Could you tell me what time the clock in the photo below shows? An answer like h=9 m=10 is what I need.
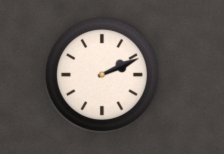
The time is h=2 m=11
